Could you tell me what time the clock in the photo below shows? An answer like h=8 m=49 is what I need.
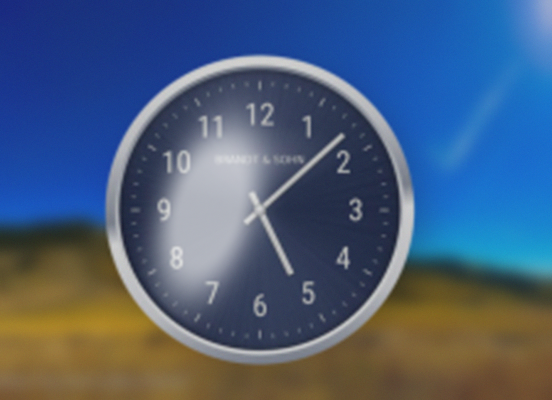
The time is h=5 m=8
